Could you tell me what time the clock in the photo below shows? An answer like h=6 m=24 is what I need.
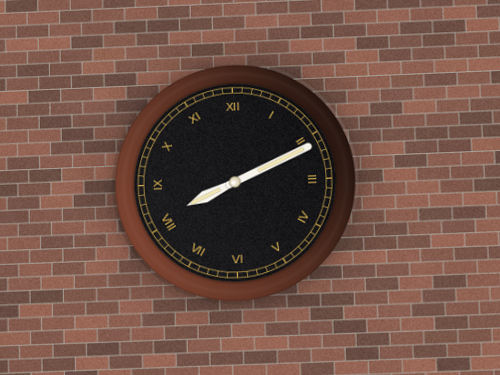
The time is h=8 m=11
